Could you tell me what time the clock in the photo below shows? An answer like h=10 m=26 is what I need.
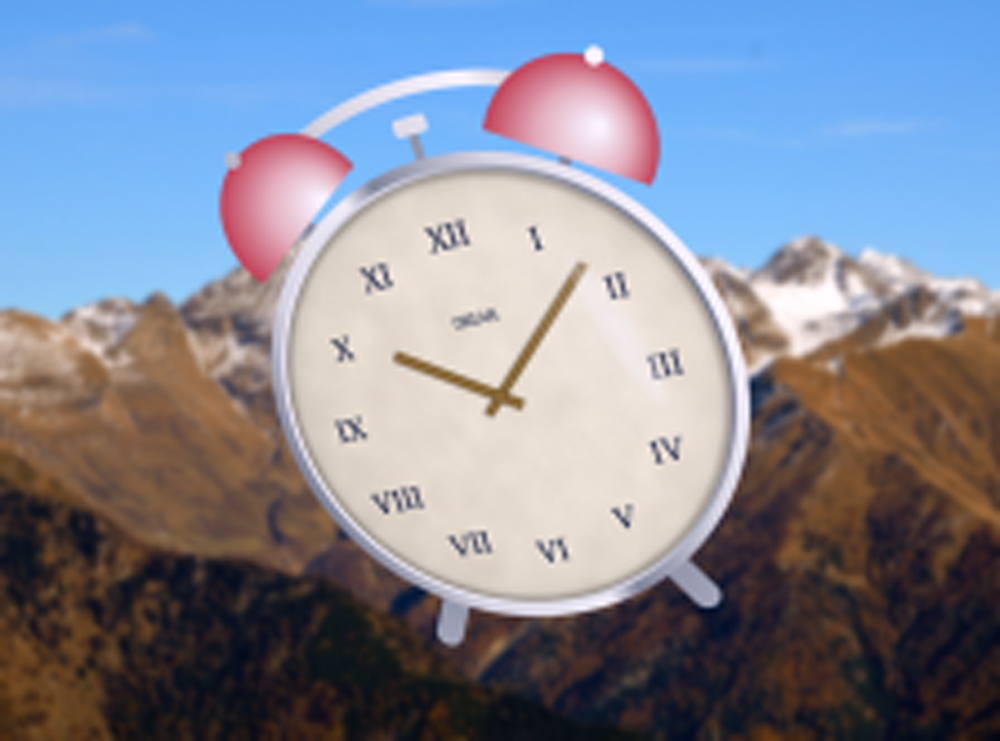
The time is h=10 m=8
